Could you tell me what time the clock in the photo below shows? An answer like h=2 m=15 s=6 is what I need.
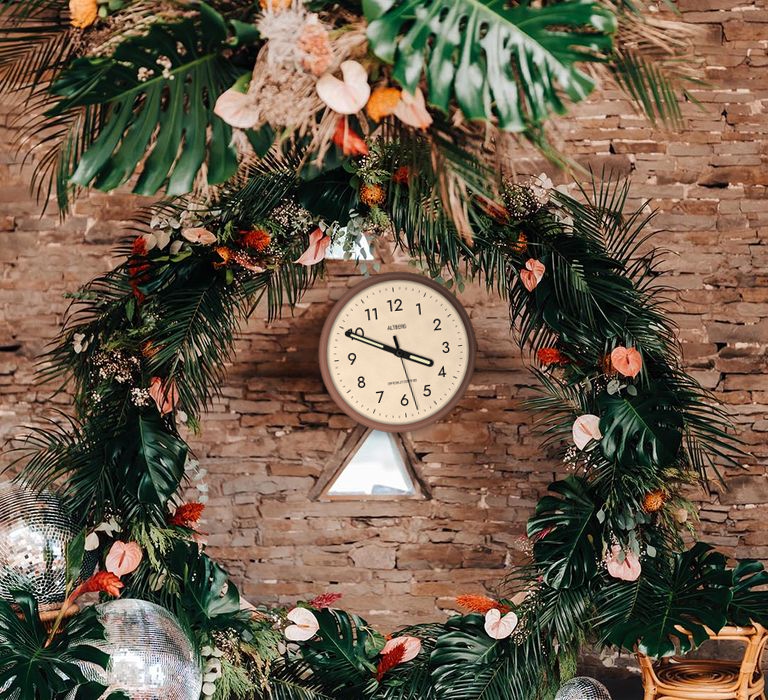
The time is h=3 m=49 s=28
